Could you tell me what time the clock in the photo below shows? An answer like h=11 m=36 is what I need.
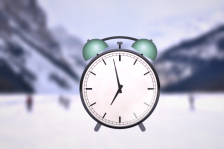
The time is h=6 m=58
